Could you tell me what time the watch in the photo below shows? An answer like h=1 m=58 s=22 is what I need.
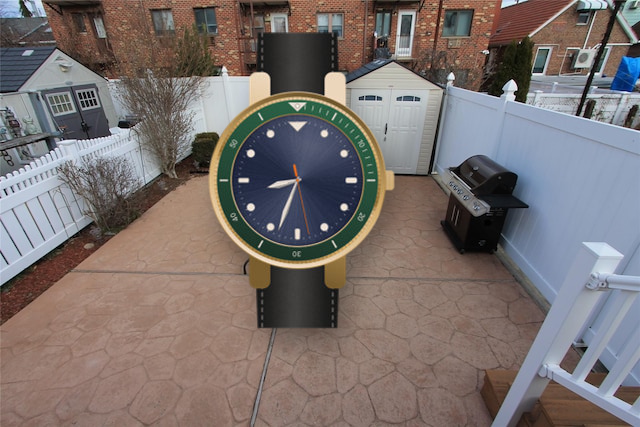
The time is h=8 m=33 s=28
